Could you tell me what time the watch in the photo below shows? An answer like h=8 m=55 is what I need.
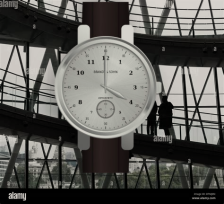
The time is h=4 m=0
